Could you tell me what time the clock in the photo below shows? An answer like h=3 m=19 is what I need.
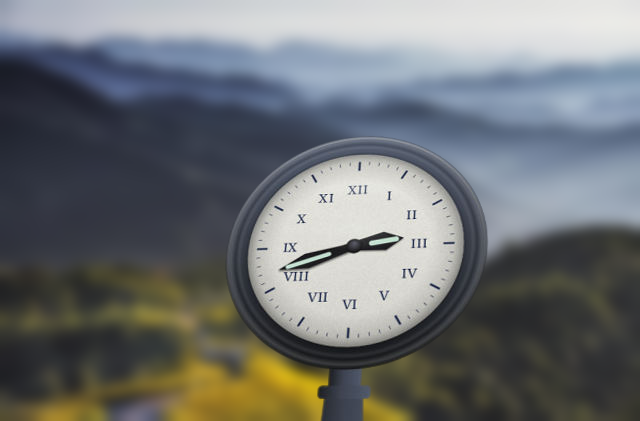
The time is h=2 m=42
